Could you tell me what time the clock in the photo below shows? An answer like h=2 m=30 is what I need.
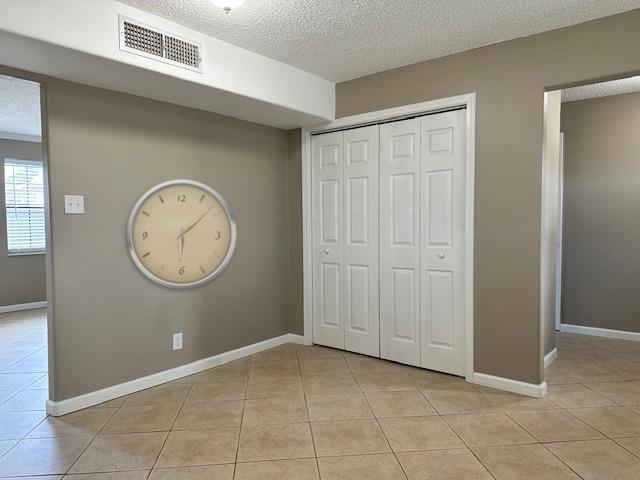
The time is h=6 m=8
